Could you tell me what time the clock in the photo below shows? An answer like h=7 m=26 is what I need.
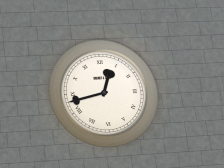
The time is h=12 m=43
